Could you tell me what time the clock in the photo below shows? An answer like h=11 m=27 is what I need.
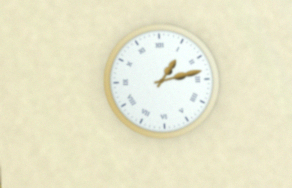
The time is h=1 m=13
